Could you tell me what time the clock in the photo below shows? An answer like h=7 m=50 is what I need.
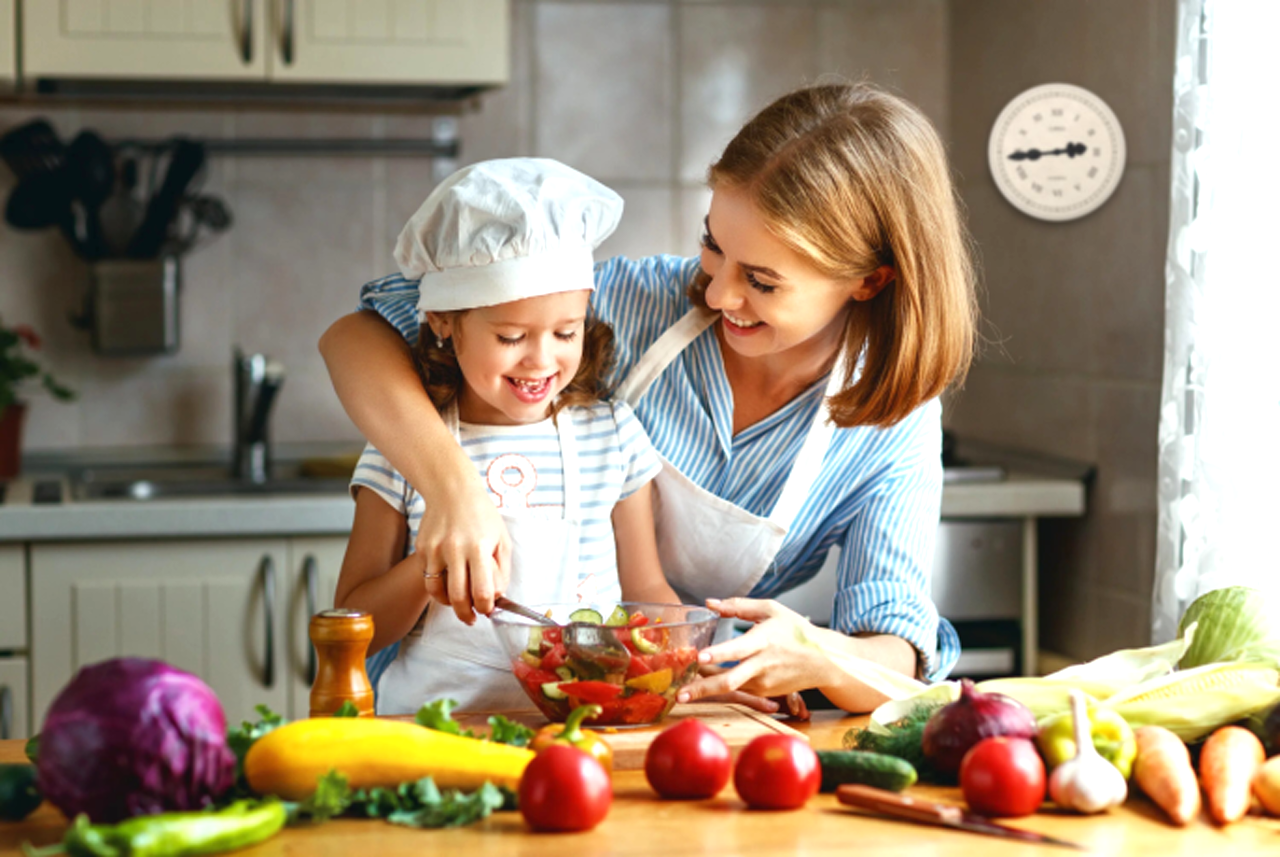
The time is h=2 m=44
